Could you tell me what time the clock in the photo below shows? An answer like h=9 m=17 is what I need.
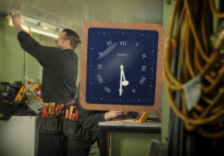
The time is h=5 m=30
